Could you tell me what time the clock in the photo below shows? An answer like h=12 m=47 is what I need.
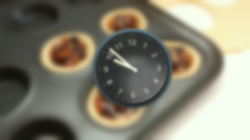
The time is h=9 m=52
